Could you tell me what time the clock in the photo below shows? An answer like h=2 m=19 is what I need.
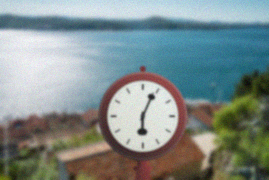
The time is h=6 m=4
